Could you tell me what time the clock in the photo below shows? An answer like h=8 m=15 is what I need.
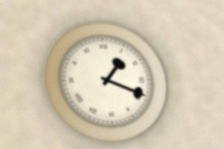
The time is h=1 m=19
